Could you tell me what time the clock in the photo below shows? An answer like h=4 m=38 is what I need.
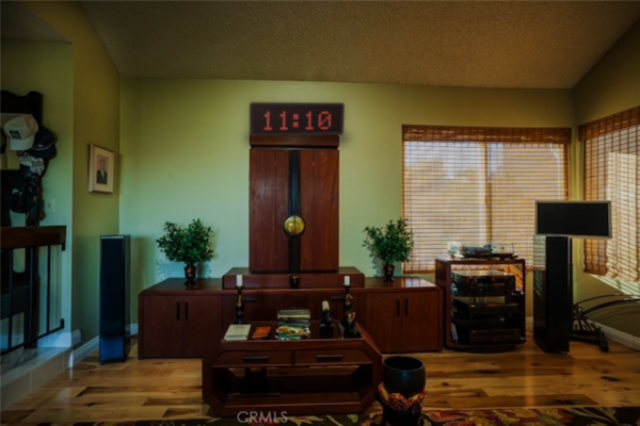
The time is h=11 m=10
